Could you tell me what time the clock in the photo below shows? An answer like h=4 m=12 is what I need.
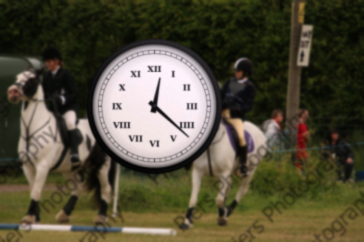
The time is h=12 m=22
